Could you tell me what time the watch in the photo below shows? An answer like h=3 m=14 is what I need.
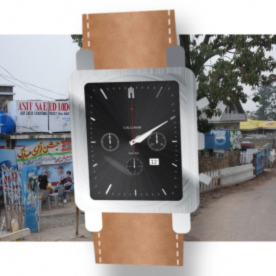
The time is h=2 m=10
